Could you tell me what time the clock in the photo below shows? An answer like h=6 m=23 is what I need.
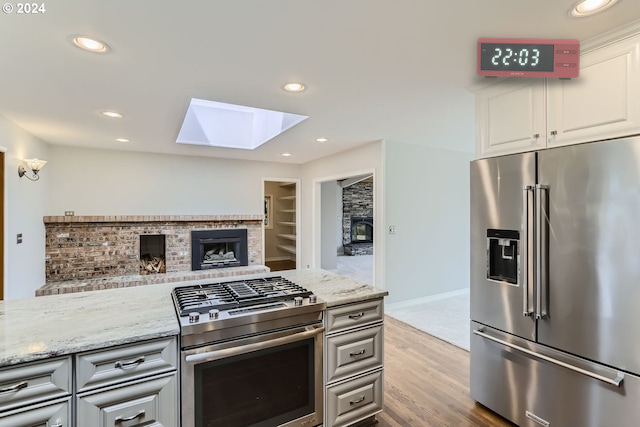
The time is h=22 m=3
